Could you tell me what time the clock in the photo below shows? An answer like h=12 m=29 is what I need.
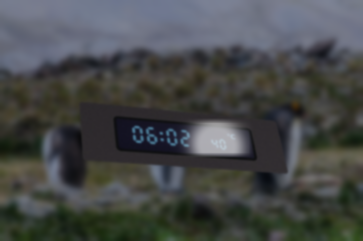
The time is h=6 m=2
